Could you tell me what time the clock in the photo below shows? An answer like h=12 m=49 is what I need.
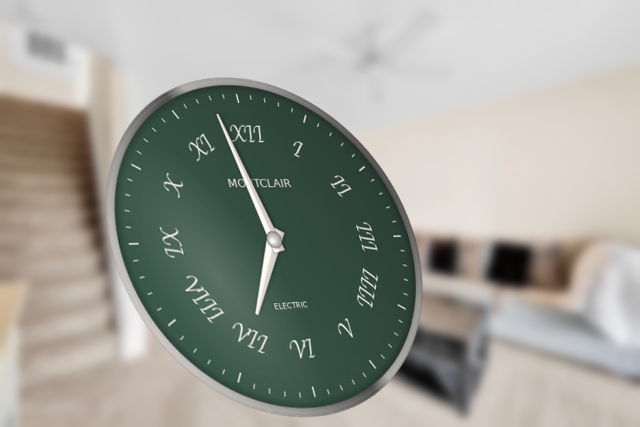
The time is h=6 m=58
